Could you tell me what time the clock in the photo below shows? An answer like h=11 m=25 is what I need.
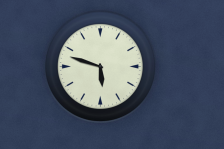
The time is h=5 m=48
